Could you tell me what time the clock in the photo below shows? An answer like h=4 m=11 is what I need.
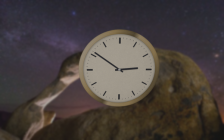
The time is h=2 m=51
